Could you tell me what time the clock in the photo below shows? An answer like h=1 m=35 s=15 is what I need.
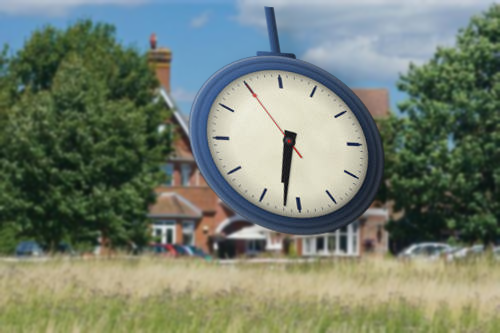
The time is h=6 m=31 s=55
